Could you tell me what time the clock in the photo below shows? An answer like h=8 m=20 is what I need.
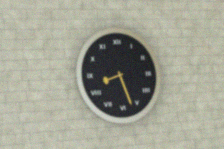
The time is h=8 m=27
